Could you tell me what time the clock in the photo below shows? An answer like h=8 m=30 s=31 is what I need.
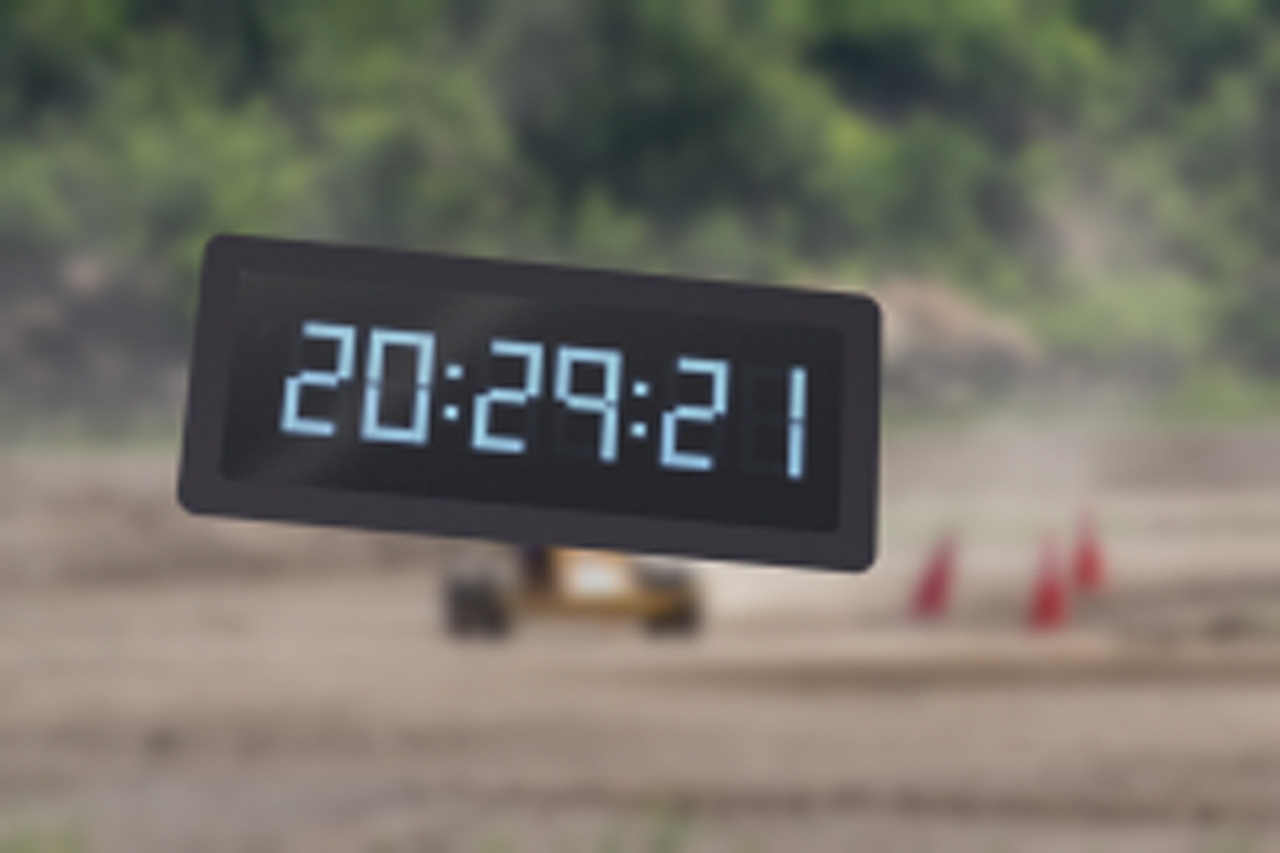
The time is h=20 m=29 s=21
